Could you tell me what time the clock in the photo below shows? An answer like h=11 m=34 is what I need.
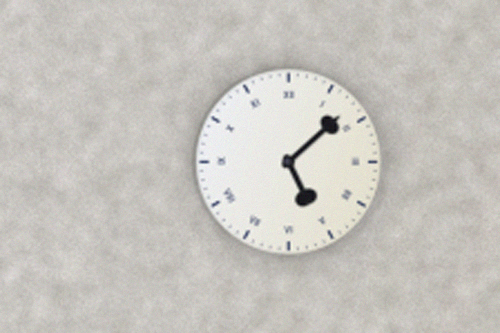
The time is h=5 m=8
